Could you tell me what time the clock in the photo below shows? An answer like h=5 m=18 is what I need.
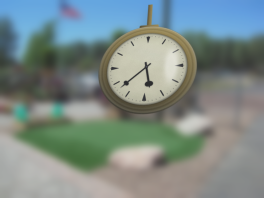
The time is h=5 m=38
